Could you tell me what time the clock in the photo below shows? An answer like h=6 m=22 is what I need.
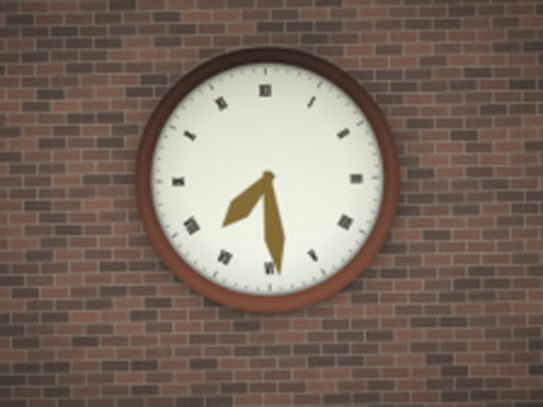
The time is h=7 m=29
